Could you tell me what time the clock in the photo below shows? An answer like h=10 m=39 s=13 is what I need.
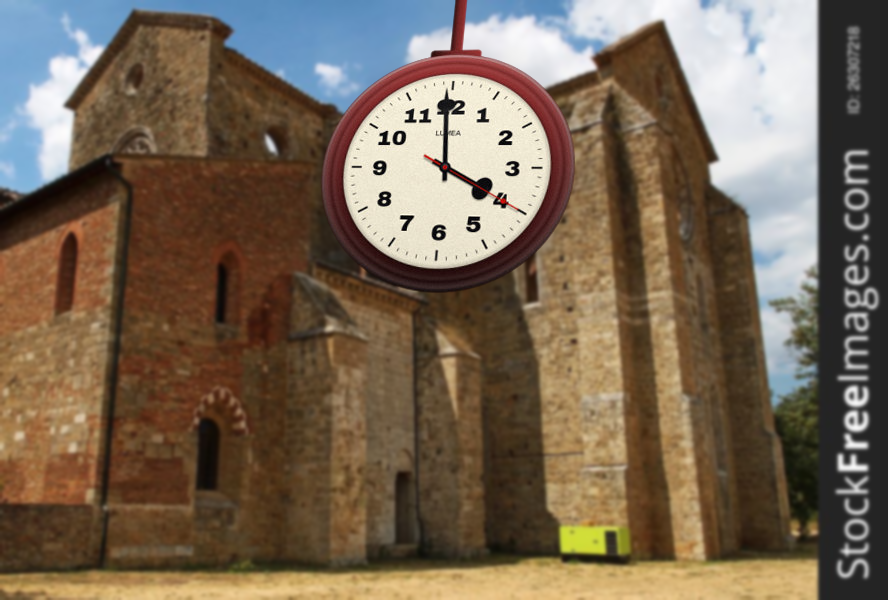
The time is h=3 m=59 s=20
